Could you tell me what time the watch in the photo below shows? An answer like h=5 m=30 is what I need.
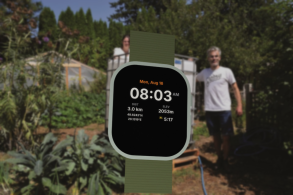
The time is h=8 m=3
